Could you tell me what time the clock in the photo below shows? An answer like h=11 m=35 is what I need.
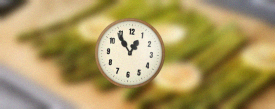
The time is h=12 m=54
